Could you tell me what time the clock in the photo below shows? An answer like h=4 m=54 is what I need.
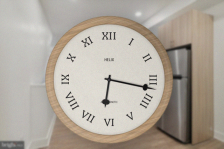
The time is h=6 m=17
